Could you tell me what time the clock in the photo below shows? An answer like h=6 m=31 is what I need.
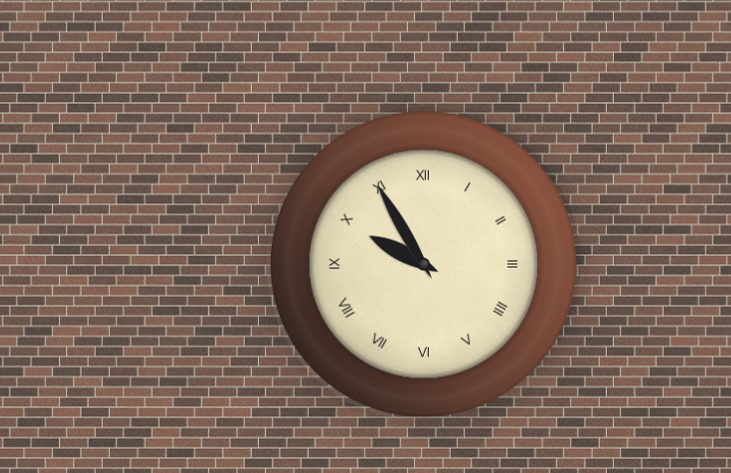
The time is h=9 m=55
